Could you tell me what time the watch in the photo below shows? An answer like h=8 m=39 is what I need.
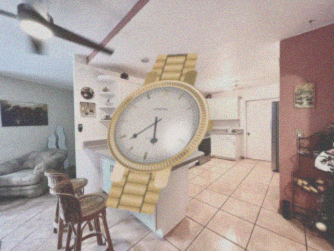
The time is h=5 m=38
